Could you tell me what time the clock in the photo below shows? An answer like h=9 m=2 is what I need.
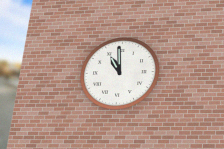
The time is h=10 m=59
